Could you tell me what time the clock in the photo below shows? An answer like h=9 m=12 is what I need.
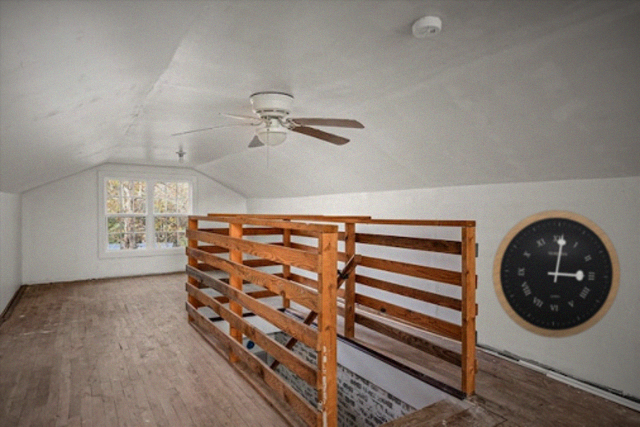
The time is h=3 m=1
